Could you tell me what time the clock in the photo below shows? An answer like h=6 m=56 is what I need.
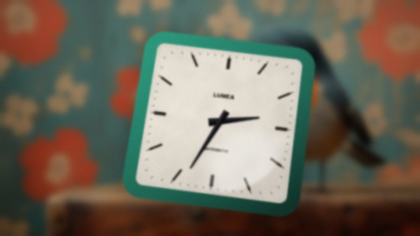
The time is h=2 m=34
